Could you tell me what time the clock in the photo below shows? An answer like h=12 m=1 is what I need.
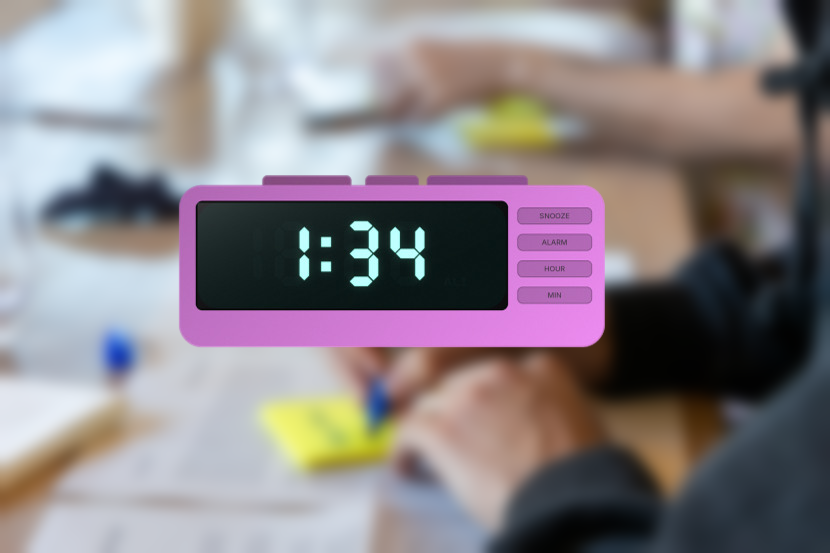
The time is h=1 m=34
